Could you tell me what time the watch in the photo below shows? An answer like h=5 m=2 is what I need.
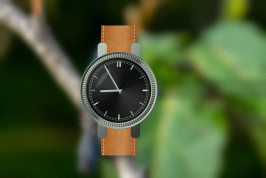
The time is h=8 m=55
